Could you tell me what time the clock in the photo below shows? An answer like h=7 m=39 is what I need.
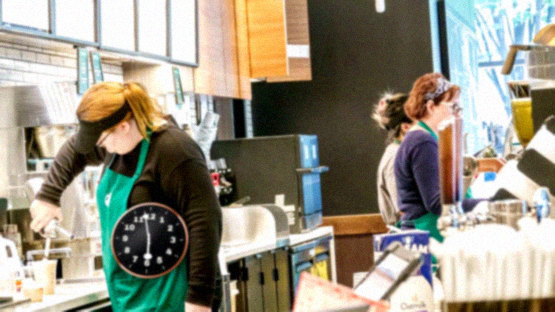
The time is h=5 m=58
